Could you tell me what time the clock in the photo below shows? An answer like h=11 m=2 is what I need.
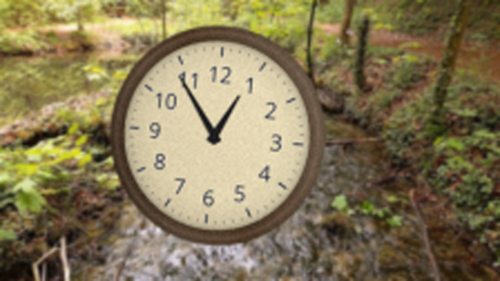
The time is h=12 m=54
